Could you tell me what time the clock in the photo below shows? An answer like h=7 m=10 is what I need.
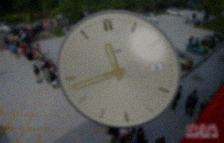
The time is h=11 m=43
